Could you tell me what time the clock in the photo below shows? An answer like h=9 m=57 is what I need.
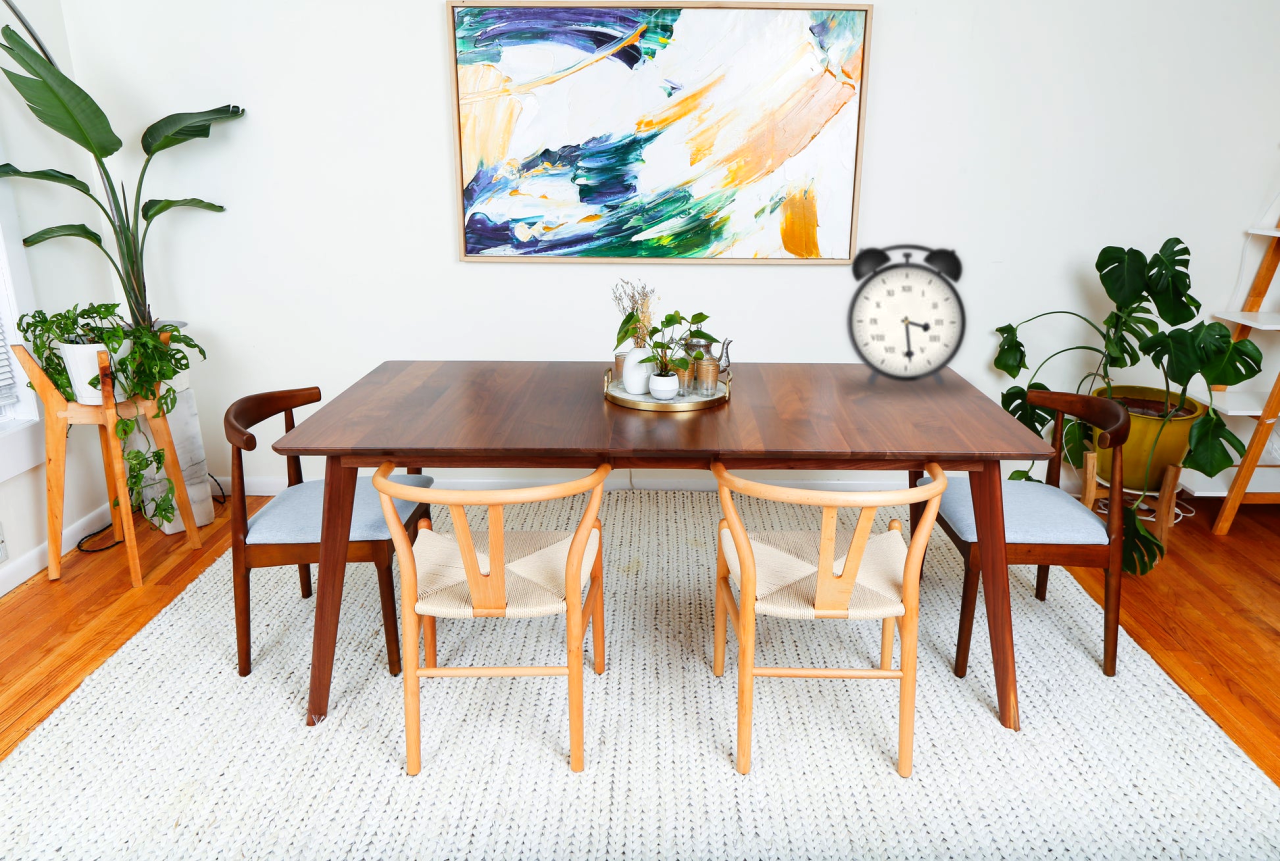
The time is h=3 m=29
